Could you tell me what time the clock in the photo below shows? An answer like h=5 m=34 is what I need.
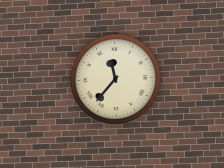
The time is h=11 m=37
